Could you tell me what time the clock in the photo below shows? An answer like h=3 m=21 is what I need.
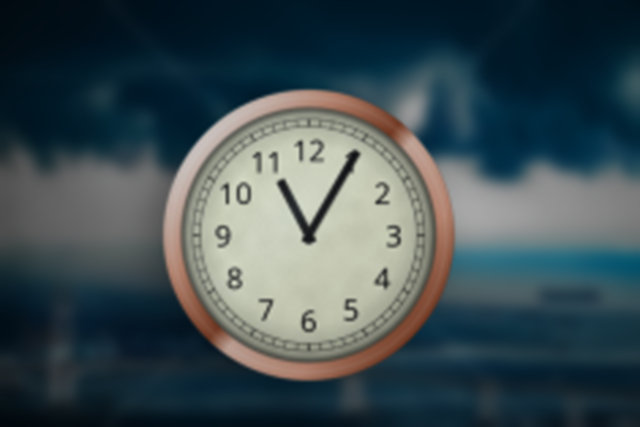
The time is h=11 m=5
